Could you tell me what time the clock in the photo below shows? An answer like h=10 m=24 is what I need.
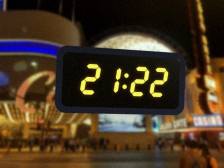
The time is h=21 m=22
